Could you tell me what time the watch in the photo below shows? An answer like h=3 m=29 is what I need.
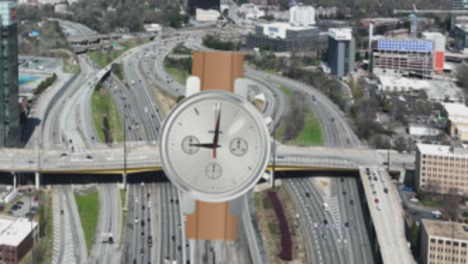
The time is h=9 m=1
